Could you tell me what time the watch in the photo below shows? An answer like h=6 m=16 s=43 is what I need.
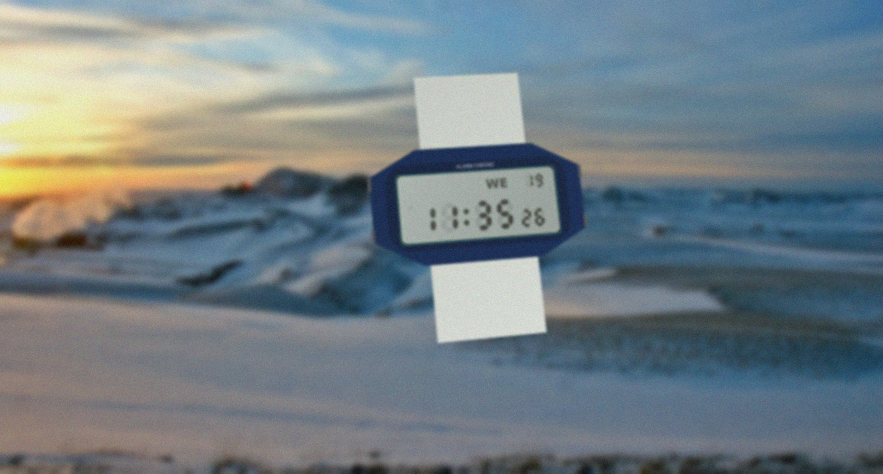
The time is h=11 m=35 s=26
